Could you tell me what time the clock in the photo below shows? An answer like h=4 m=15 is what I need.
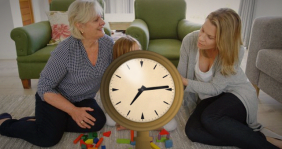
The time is h=7 m=14
